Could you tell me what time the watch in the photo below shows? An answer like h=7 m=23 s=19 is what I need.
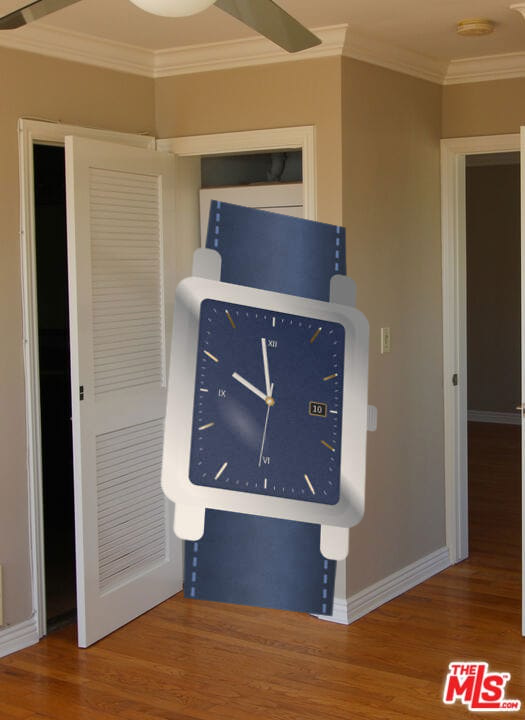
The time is h=9 m=58 s=31
